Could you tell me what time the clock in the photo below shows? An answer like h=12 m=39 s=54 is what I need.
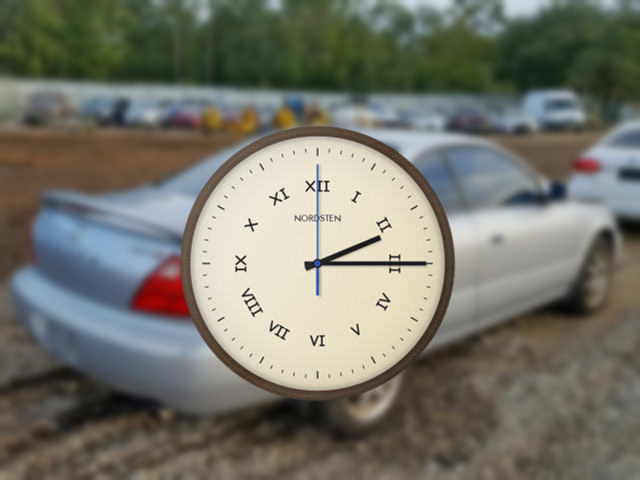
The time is h=2 m=15 s=0
